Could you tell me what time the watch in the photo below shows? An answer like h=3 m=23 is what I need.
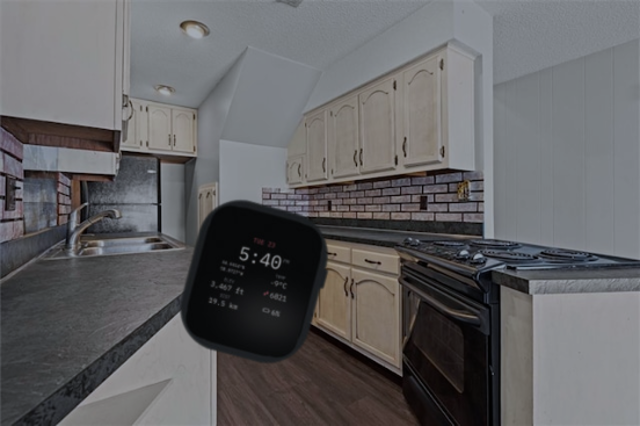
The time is h=5 m=40
